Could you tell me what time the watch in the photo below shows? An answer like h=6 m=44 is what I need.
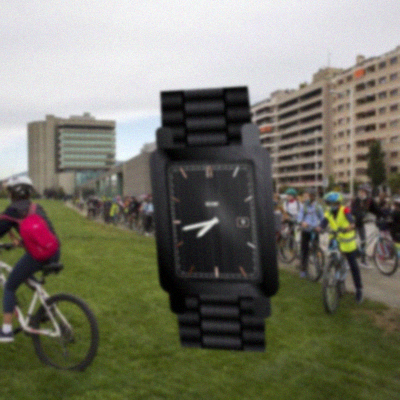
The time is h=7 m=43
